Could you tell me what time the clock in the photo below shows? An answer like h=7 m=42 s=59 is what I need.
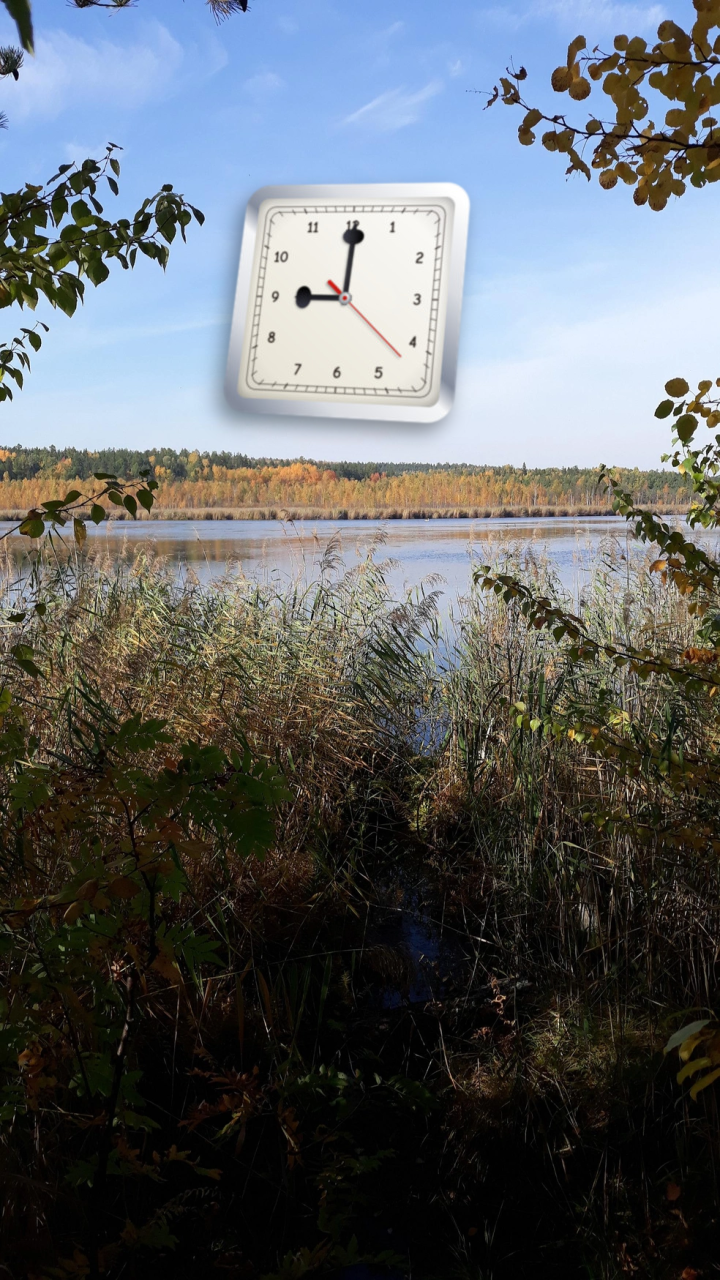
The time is h=9 m=0 s=22
